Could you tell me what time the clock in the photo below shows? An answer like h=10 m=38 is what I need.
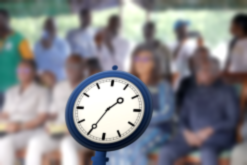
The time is h=1 m=35
